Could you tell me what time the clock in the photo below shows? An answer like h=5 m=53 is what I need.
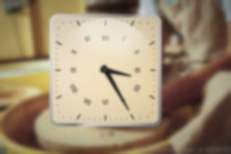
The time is h=3 m=25
